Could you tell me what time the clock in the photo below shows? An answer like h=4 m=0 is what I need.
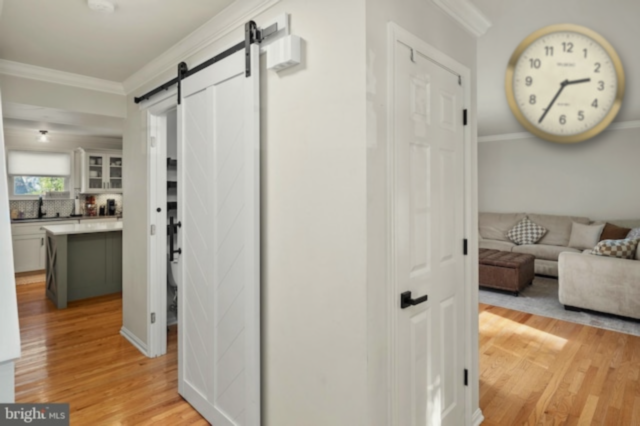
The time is h=2 m=35
